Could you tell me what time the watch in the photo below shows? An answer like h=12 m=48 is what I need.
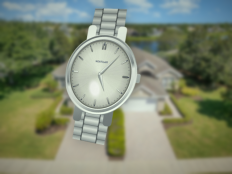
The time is h=5 m=7
